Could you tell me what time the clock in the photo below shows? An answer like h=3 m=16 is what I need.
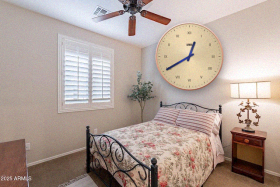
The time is h=12 m=40
